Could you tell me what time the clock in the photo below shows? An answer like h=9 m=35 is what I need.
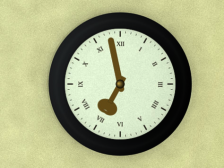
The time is h=6 m=58
